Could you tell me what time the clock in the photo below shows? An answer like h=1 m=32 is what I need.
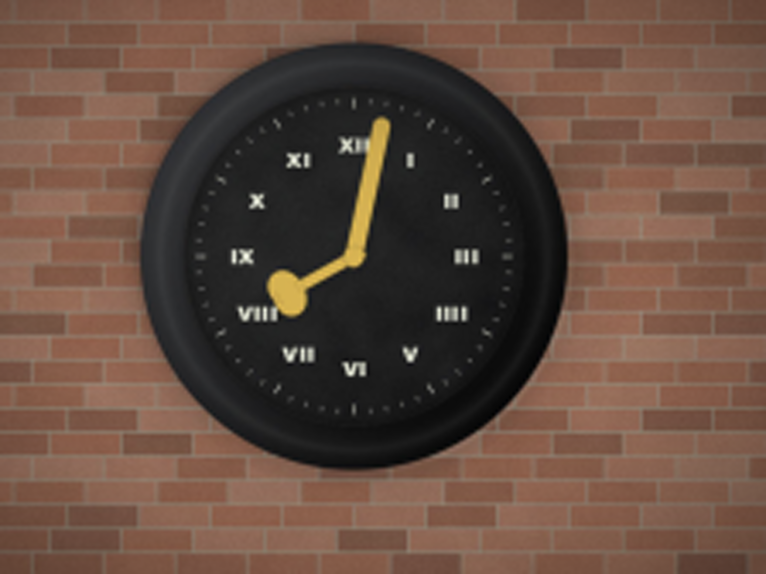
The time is h=8 m=2
